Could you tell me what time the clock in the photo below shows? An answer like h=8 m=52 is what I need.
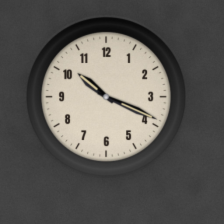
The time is h=10 m=19
